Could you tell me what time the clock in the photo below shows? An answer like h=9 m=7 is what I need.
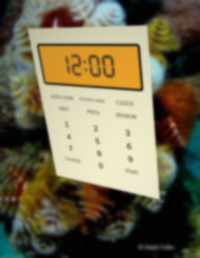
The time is h=12 m=0
